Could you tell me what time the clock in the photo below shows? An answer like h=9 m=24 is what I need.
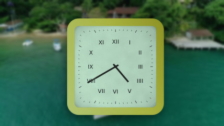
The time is h=4 m=40
